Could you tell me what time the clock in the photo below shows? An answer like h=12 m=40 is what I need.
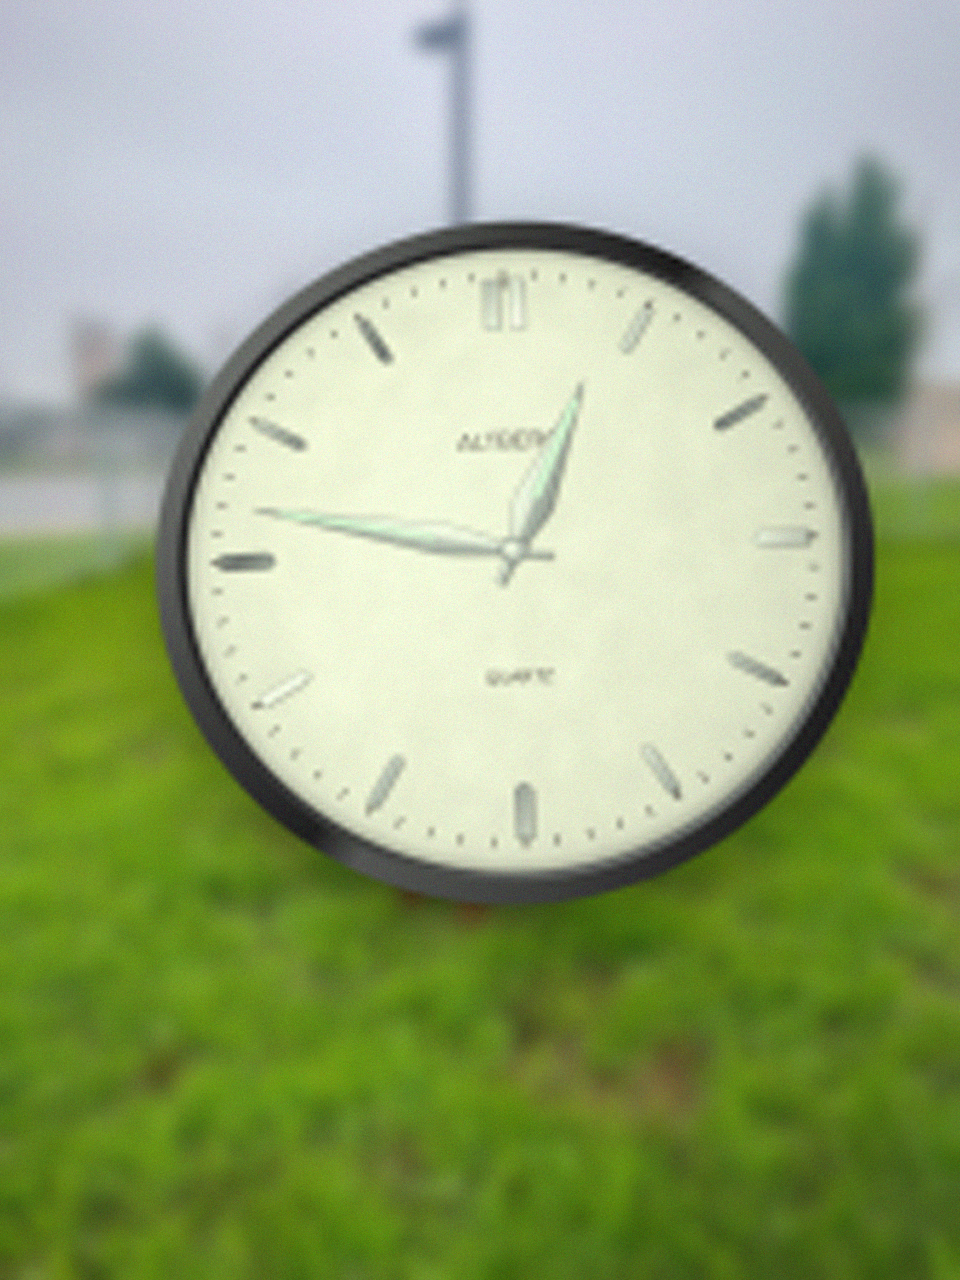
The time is h=12 m=47
